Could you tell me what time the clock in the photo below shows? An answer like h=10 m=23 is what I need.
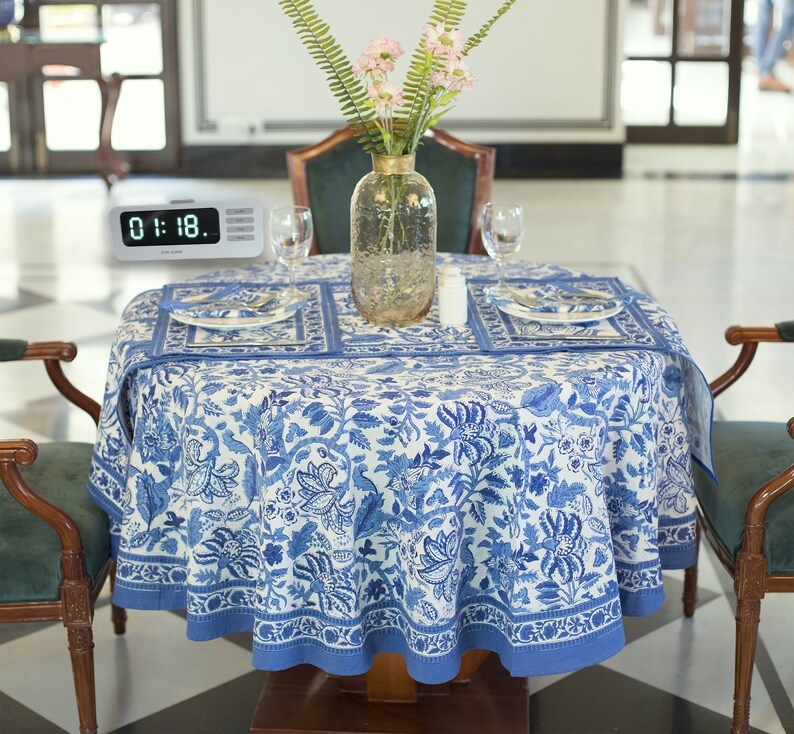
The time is h=1 m=18
